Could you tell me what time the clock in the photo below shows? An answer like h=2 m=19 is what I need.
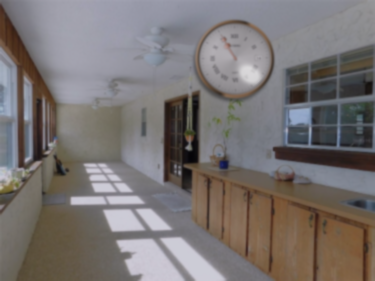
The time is h=10 m=55
